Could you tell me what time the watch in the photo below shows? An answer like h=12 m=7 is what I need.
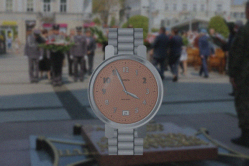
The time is h=3 m=56
